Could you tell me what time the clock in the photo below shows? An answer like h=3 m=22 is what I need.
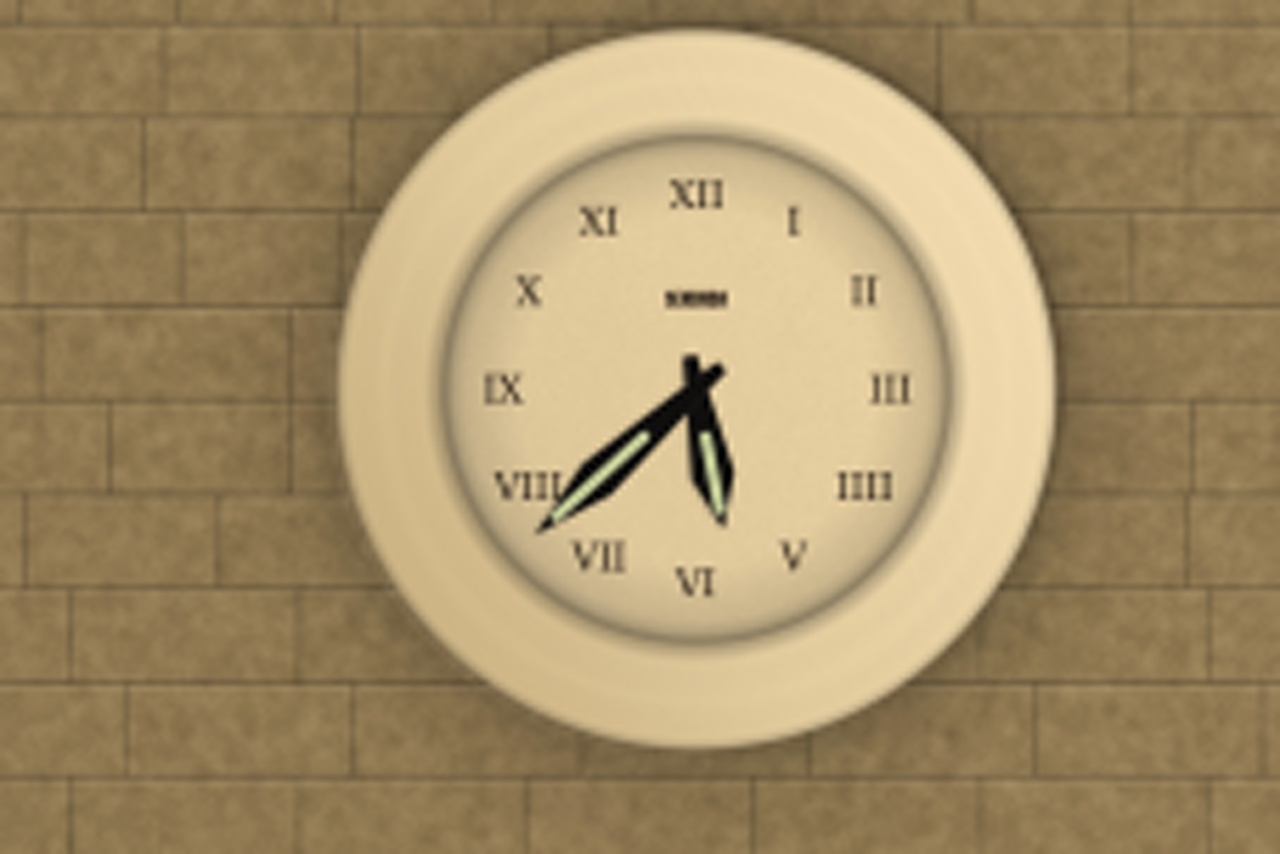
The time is h=5 m=38
